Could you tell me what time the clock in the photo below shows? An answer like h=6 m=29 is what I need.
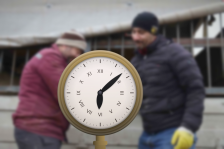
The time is h=6 m=8
